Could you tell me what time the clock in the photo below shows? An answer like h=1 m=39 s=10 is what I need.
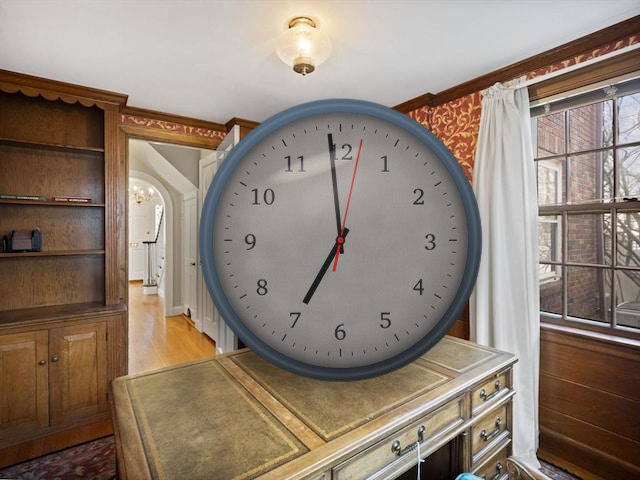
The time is h=6 m=59 s=2
